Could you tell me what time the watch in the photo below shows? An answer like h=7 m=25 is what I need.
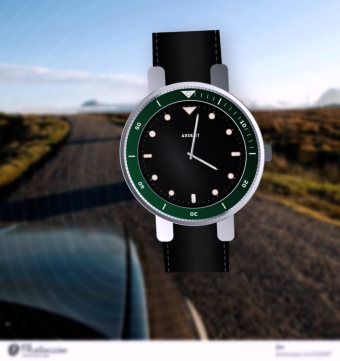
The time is h=4 m=2
